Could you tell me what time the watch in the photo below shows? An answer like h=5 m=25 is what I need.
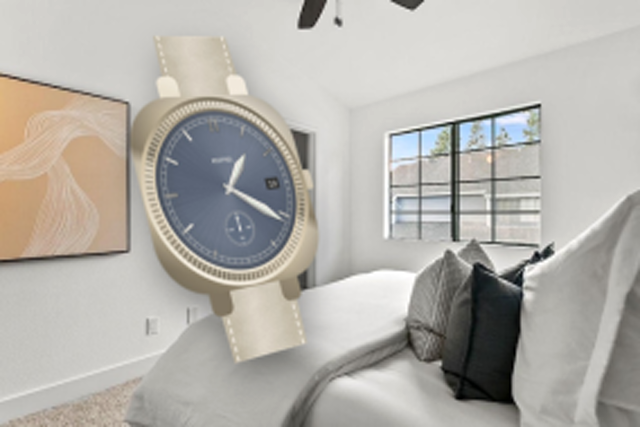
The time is h=1 m=21
